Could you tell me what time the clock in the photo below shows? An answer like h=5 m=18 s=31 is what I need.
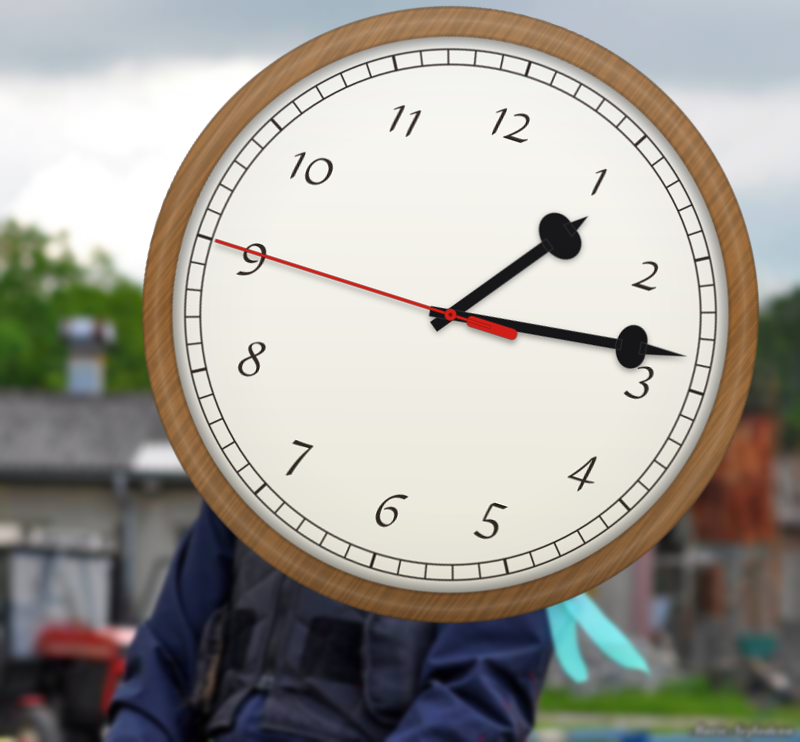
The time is h=1 m=13 s=45
